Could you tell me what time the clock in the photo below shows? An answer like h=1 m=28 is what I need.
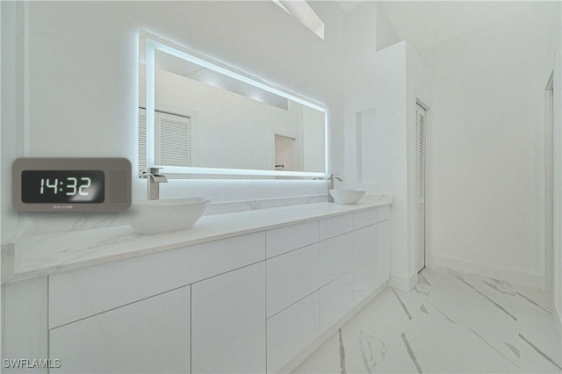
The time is h=14 m=32
